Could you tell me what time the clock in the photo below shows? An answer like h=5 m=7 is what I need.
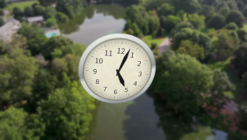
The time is h=5 m=3
